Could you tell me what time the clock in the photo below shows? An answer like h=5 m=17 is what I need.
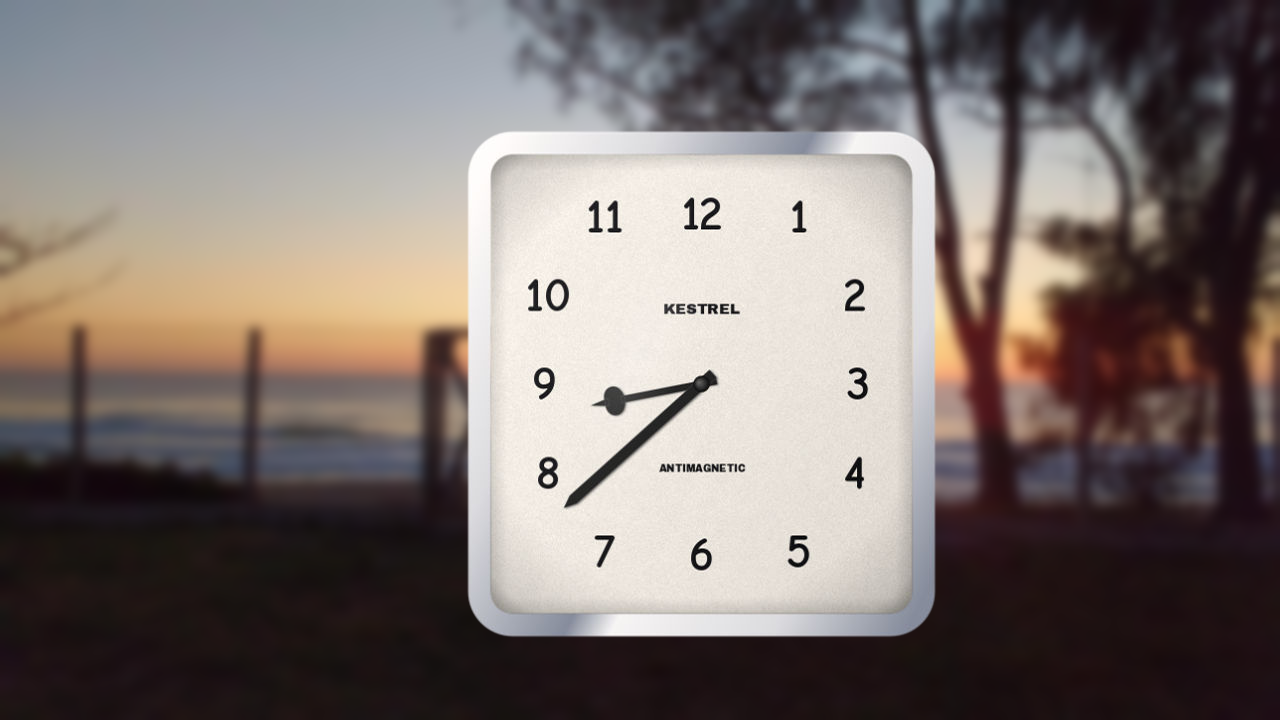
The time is h=8 m=38
